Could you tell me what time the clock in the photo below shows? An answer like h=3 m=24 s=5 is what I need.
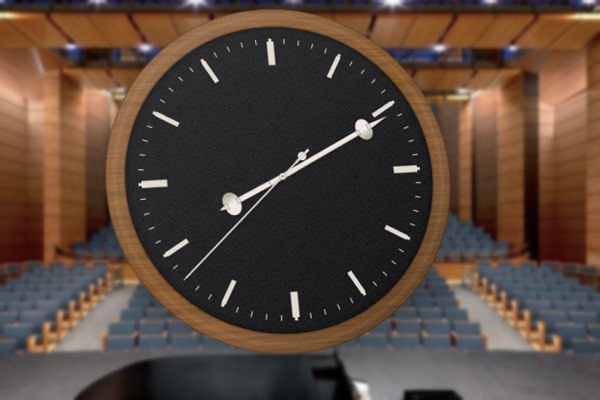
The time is h=8 m=10 s=38
